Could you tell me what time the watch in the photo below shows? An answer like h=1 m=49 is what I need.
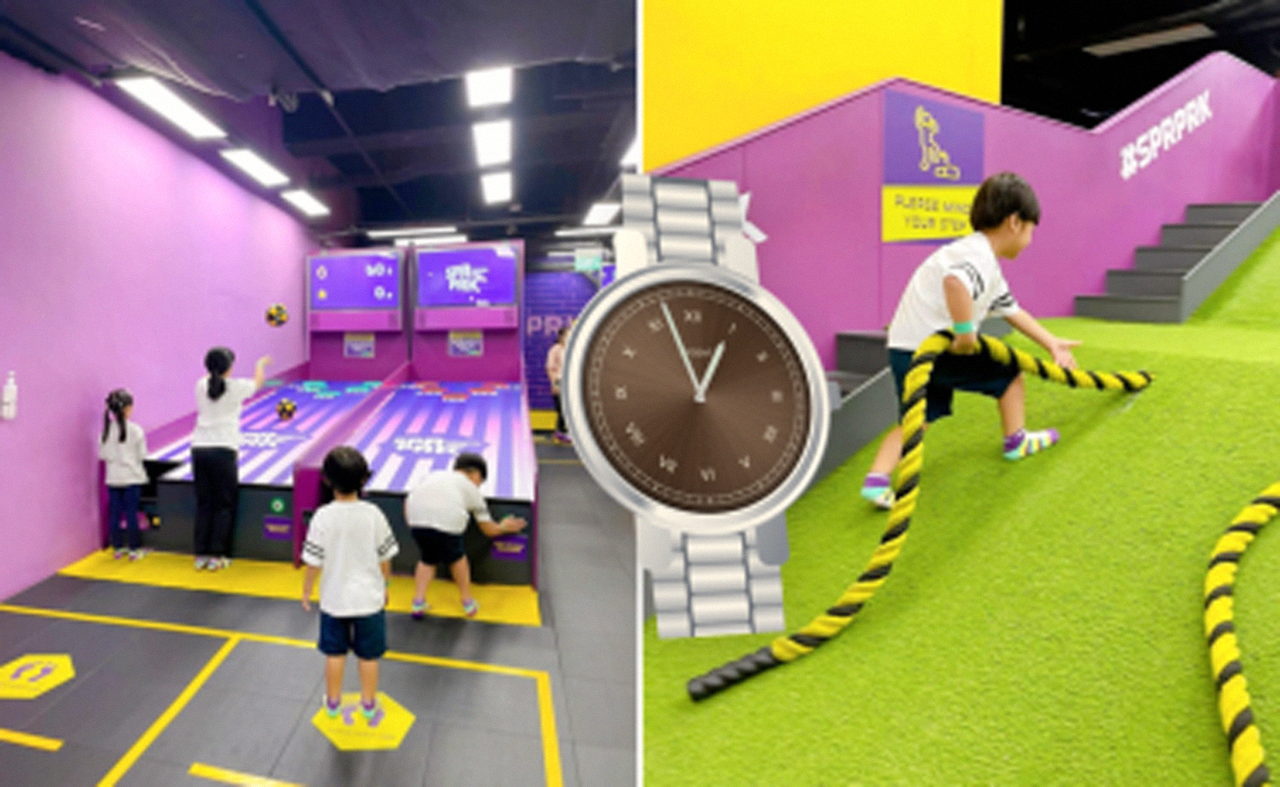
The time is h=12 m=57
